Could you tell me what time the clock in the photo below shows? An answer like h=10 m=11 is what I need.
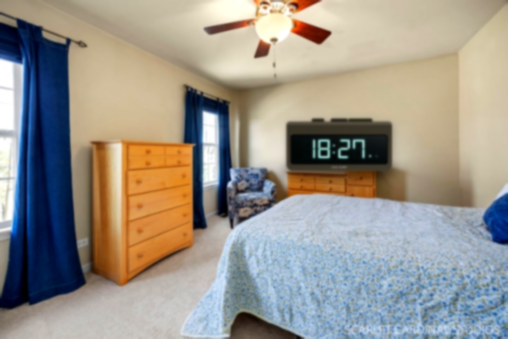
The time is h=18 m=27
